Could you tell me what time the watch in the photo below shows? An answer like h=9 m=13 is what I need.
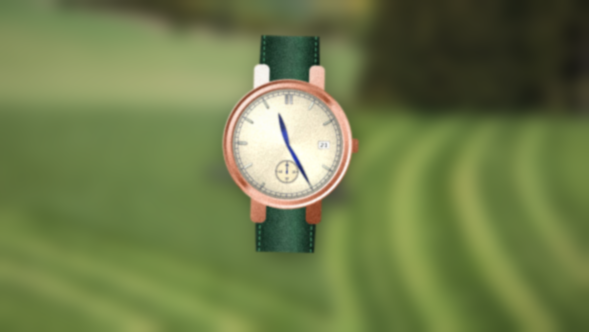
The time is h=11 m=25
